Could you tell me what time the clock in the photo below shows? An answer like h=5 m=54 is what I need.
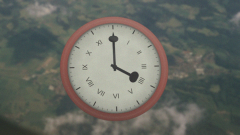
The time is h=4 m=0
